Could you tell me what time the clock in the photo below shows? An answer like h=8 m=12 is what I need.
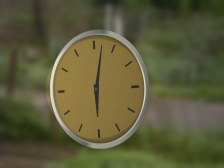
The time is h=6 m=2
